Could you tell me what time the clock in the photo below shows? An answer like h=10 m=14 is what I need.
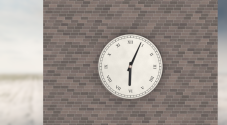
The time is h=6 m=4
